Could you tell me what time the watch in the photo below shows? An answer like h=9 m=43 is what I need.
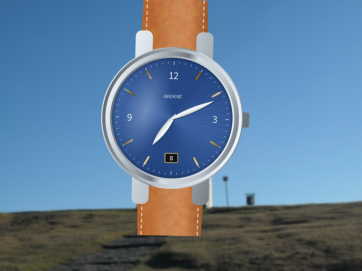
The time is h=7 m=11
